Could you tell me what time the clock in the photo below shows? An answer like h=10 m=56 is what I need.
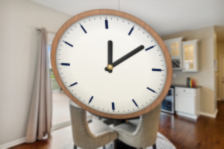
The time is h=12 m=9
